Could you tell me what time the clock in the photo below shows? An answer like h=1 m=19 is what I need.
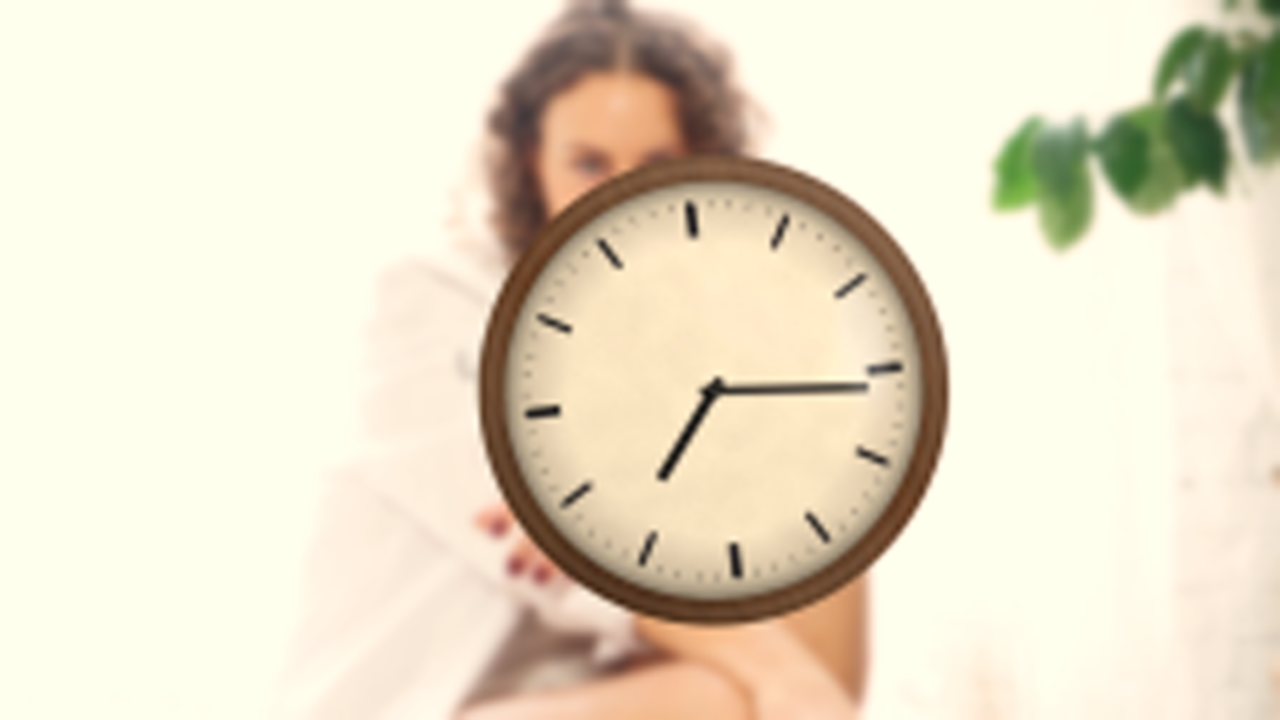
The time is h=7 m=16
